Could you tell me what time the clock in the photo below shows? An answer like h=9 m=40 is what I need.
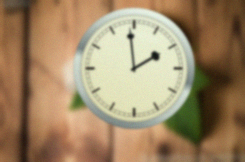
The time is h=1 m=59
